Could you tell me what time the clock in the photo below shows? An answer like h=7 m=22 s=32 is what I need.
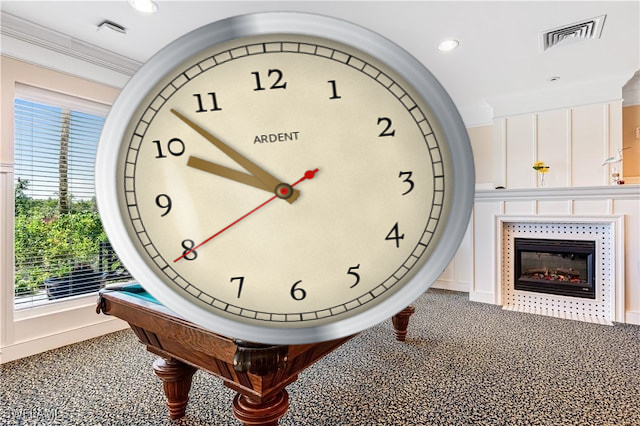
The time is h=9 m=52 s=40
